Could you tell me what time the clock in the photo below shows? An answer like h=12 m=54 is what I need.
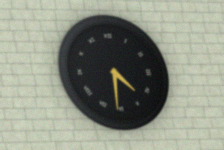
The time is h=4 m=31
